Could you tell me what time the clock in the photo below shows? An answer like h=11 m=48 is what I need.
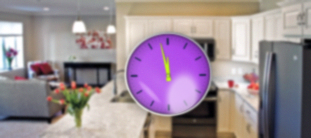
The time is h=11 m=58
